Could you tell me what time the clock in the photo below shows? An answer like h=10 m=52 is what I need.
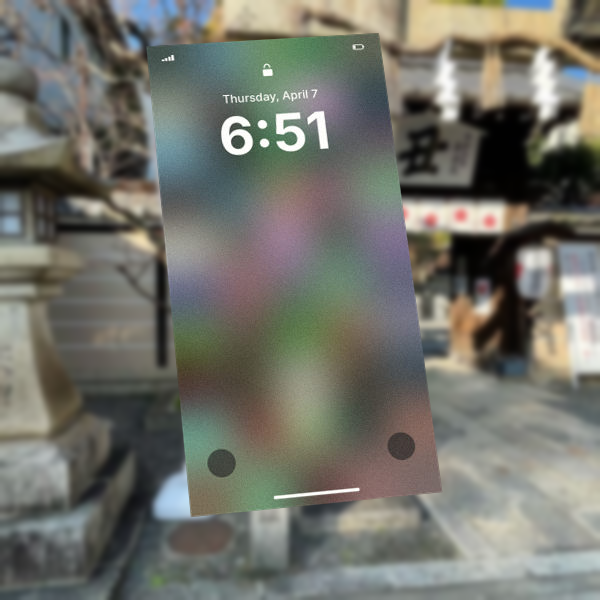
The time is h=6 m=51
